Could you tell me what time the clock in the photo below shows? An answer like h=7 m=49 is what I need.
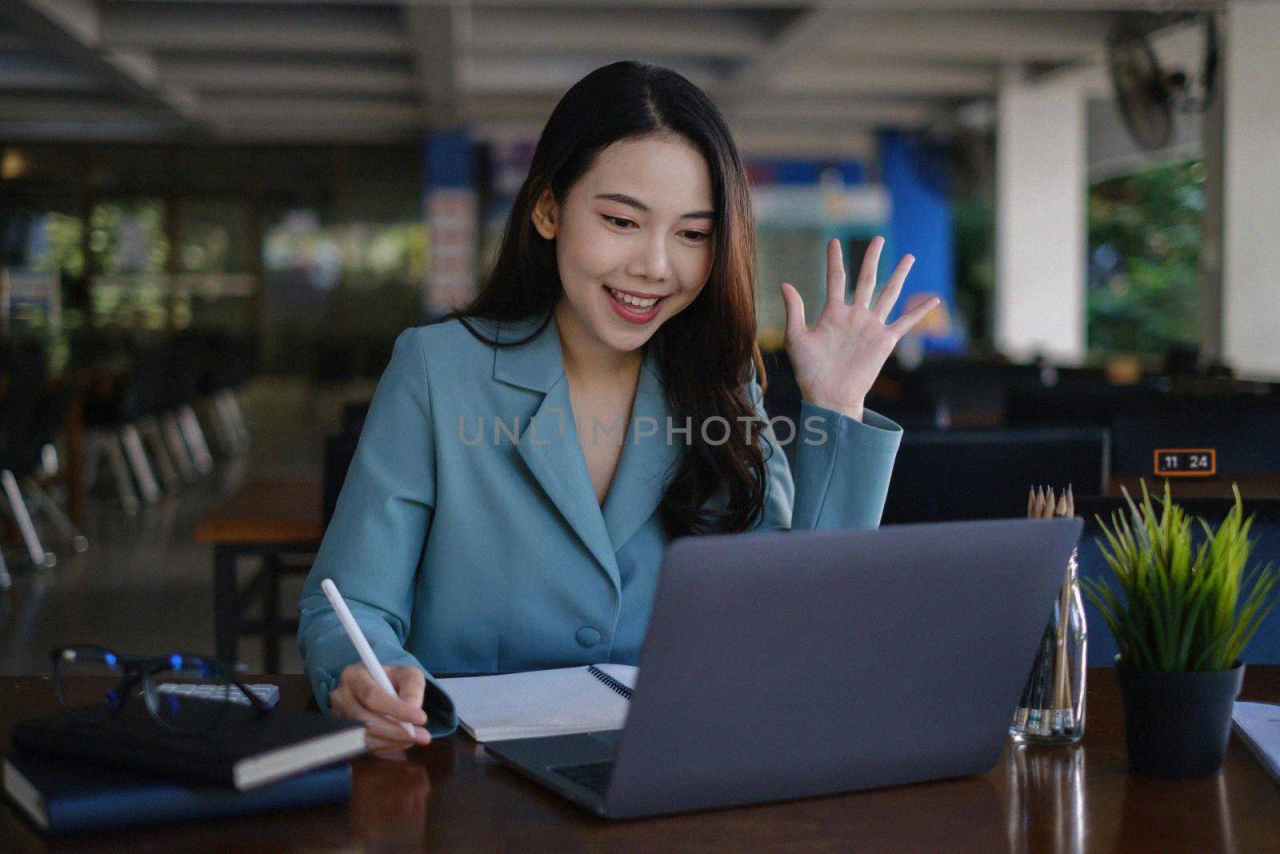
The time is h=11 m=24
